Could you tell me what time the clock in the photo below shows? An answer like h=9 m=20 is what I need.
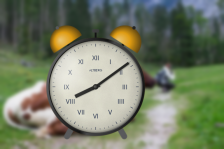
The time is h=8 m=9
